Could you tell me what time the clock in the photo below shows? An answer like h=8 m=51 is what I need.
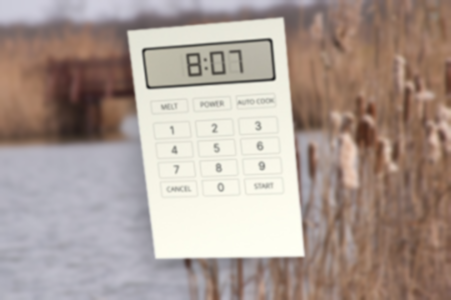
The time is h=8 m=7
